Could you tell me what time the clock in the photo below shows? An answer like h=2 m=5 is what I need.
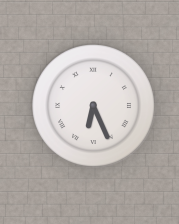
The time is h=6 m=26
